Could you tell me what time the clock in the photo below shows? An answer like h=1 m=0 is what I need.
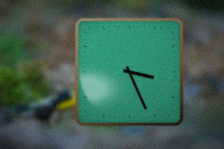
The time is h=3 m=26
